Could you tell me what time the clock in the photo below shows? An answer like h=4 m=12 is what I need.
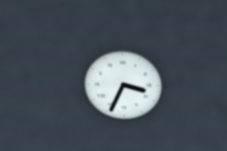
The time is h=3 m=34
